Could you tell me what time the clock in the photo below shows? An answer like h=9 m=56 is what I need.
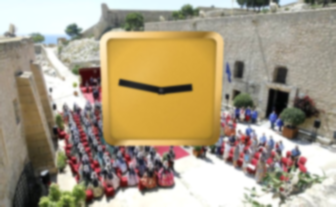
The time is h=2 m=47
